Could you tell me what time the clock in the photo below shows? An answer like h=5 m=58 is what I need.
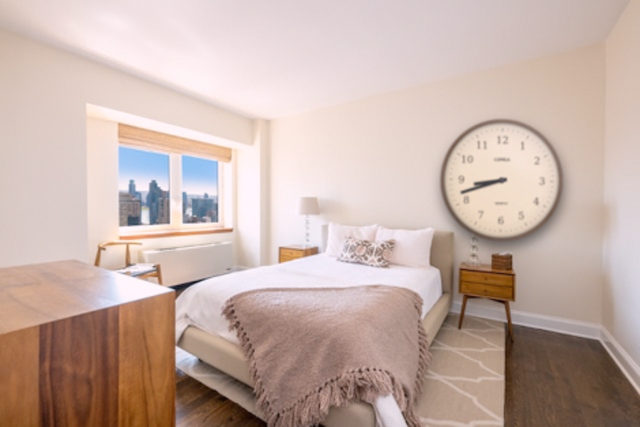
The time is h=8 m=42
